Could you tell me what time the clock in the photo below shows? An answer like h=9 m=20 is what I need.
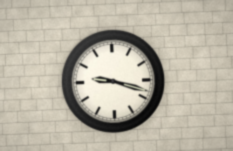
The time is h=9 m=18
